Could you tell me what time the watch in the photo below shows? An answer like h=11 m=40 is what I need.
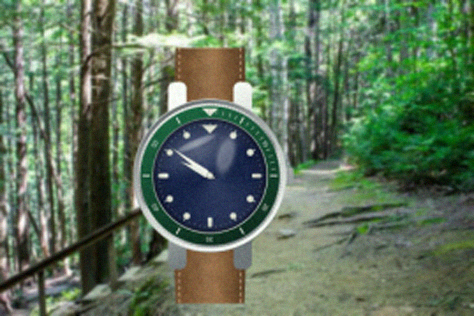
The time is h=9 m=51
